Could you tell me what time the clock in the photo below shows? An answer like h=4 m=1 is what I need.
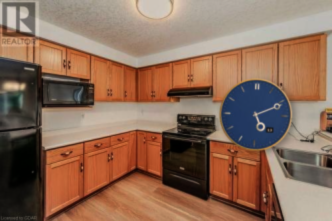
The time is h=5 m=11
